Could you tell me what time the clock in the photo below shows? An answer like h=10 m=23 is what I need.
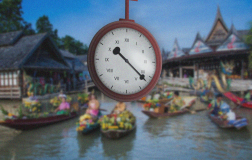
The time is h=10 m=22
